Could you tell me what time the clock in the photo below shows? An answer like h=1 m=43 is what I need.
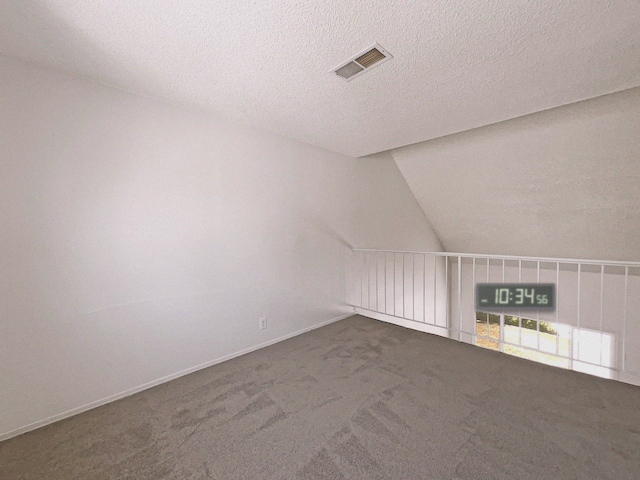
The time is h=10 m=34
